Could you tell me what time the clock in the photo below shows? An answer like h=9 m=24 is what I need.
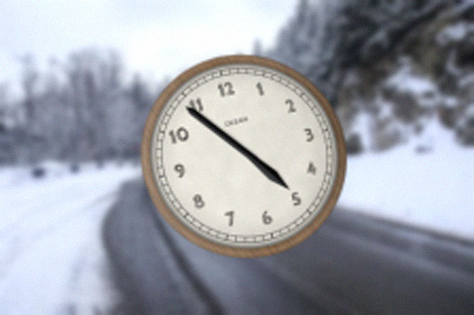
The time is h=4 m=54
